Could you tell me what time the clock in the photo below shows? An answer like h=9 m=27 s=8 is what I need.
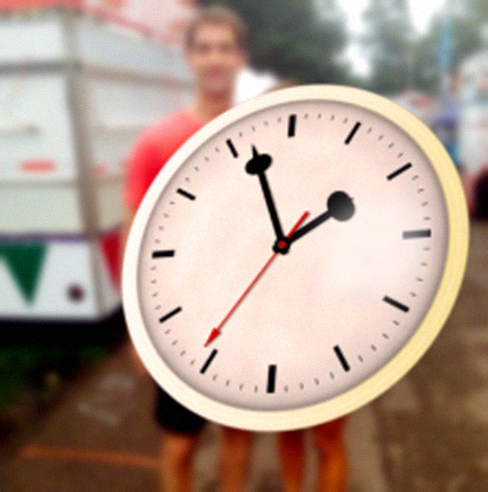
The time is h=1 m=56 s=36
